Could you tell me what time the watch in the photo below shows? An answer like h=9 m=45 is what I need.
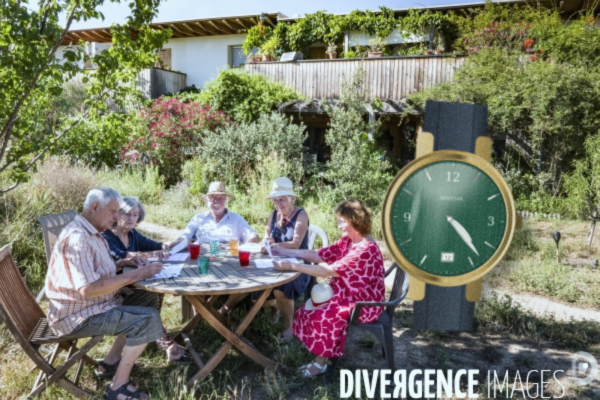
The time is h=4 m=23
